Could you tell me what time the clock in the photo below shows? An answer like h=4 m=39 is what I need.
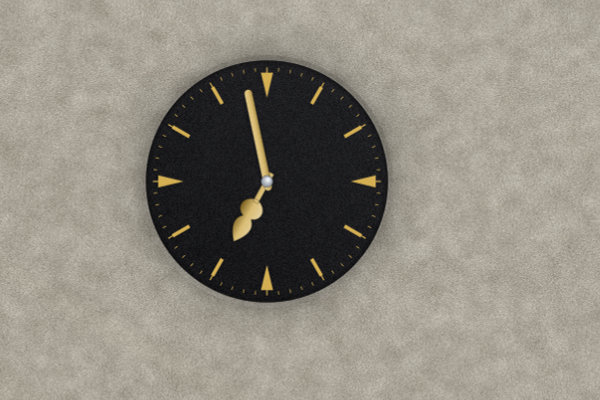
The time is h=6 m=58
